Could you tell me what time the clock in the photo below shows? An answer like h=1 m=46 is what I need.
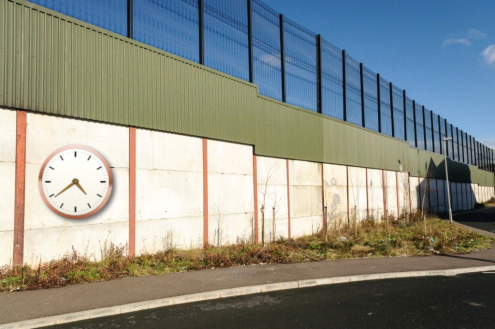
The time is h=4 m=39
